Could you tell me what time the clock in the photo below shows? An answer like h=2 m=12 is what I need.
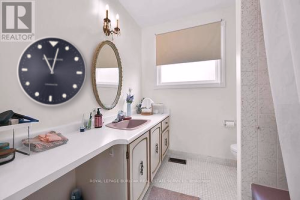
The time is h=11 m=2
